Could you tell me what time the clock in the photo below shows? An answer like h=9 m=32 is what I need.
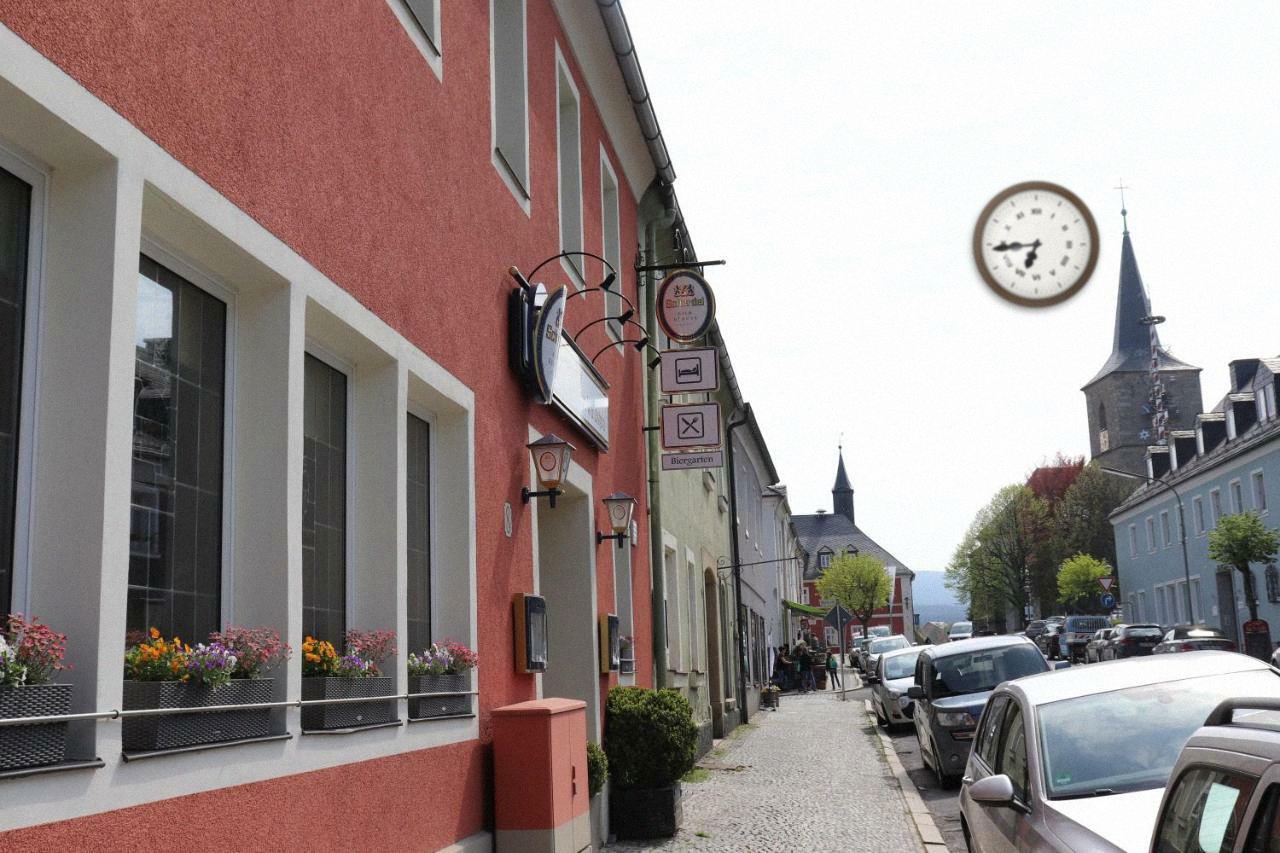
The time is h=6 m=44
